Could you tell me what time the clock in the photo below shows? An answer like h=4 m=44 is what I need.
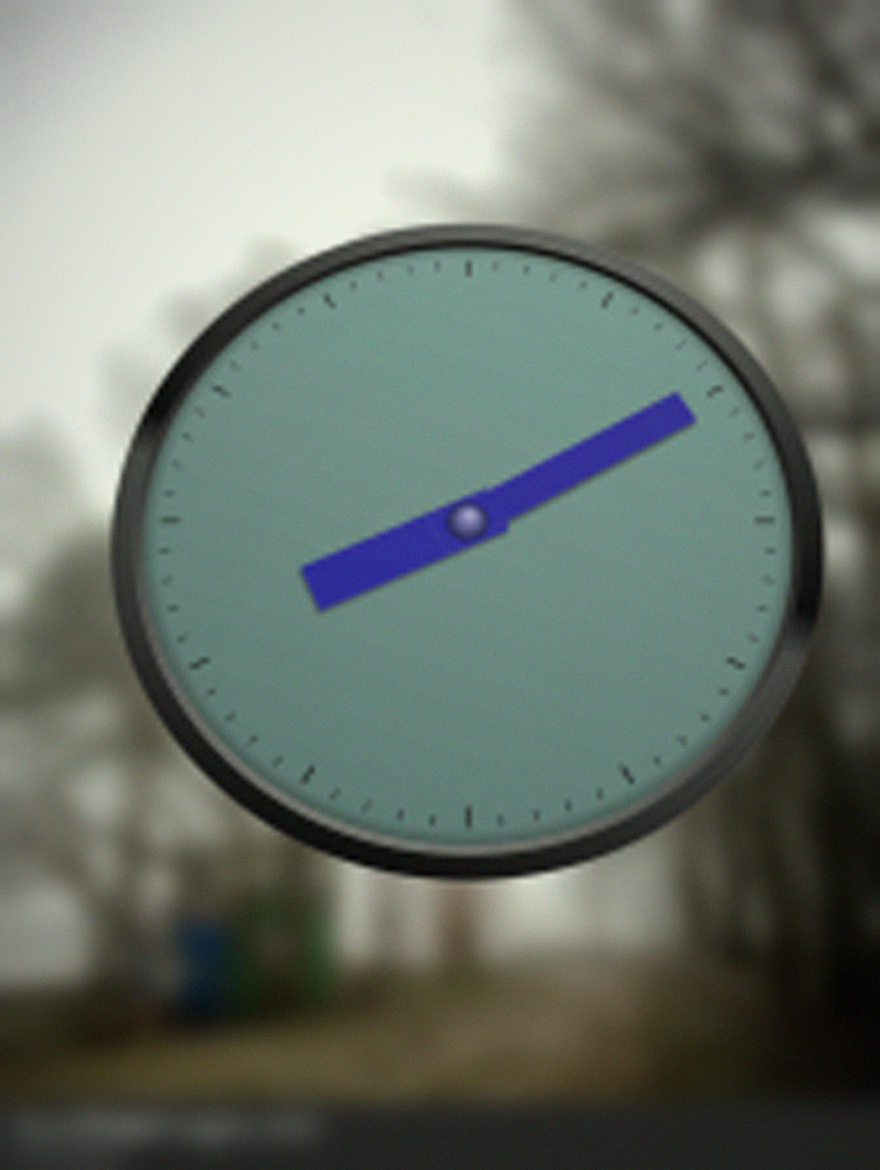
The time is h=8 m=10
